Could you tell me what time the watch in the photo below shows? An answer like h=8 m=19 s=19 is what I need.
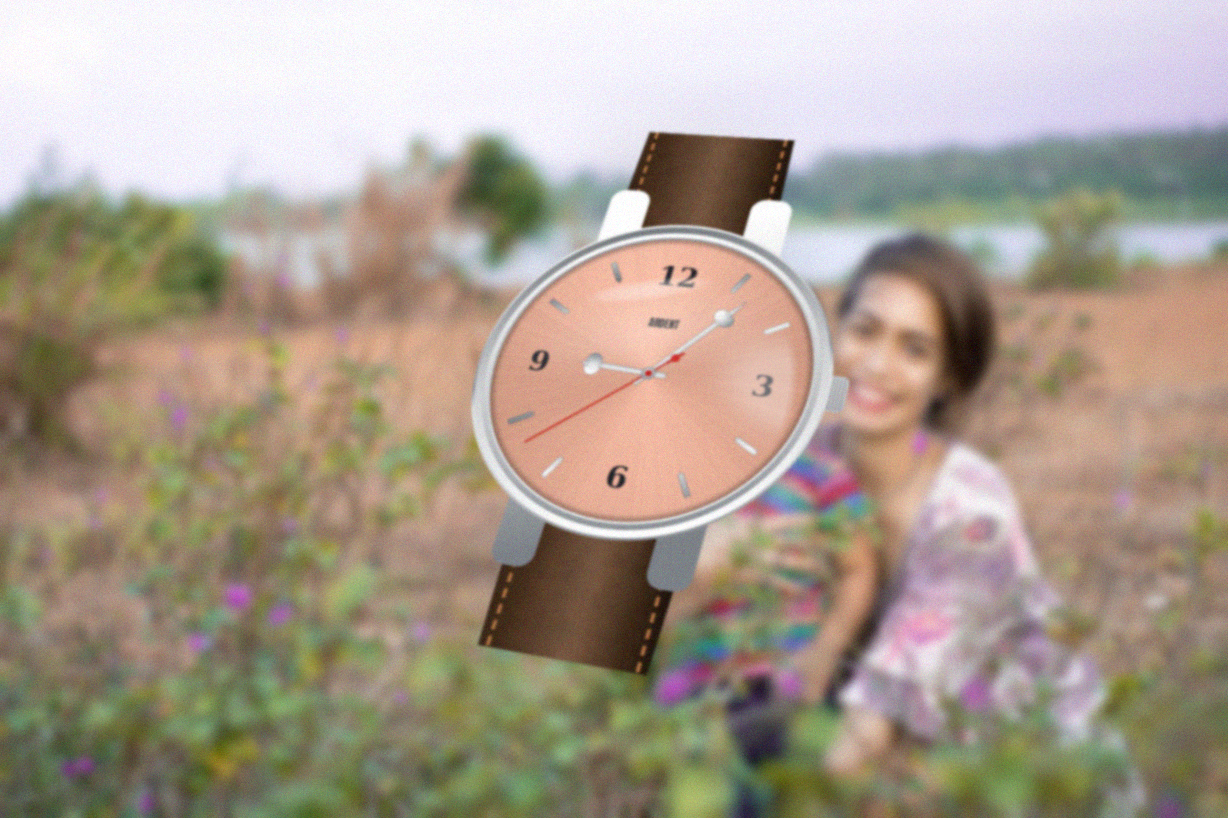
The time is h=9 m=6 s=38
